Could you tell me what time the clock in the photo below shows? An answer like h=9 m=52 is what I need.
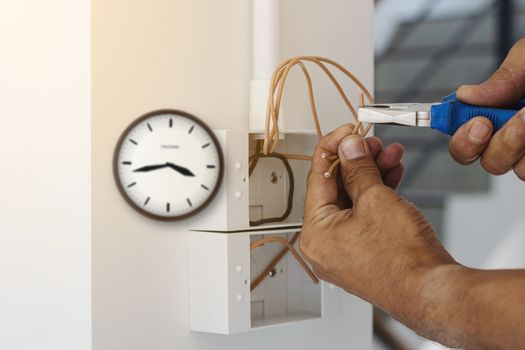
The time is h=3 m=43
